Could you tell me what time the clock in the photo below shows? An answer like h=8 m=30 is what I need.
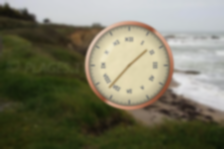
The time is h=1 m=37
